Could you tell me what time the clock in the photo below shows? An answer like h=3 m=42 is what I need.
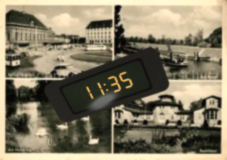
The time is h=11 m=35
